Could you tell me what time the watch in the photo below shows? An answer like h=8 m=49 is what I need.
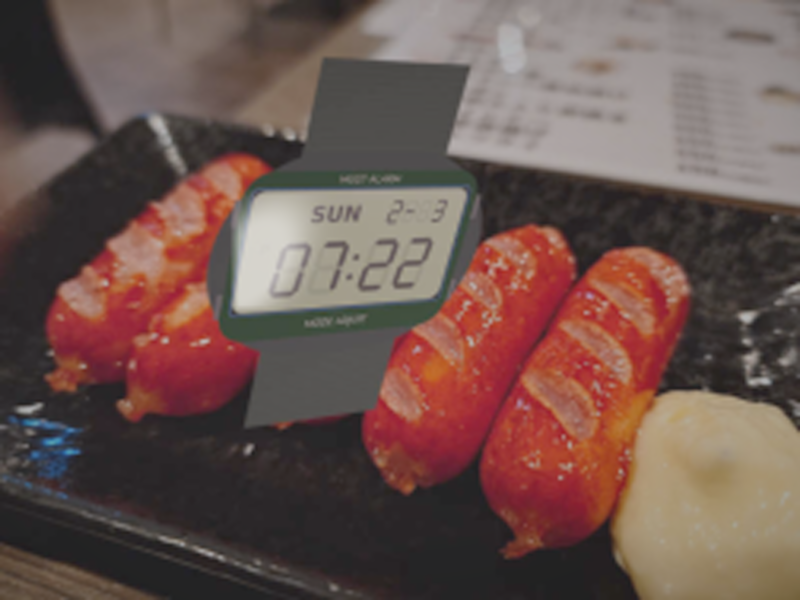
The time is h=7 m=22
